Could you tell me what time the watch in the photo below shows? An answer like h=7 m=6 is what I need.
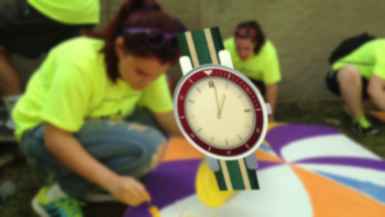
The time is h=1 m=1
